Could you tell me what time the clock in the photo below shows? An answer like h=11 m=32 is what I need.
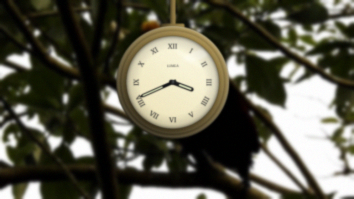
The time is h=3 m=41
